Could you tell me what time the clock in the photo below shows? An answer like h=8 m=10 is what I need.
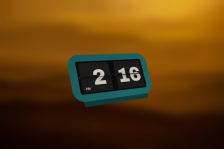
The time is h=2 m=16
